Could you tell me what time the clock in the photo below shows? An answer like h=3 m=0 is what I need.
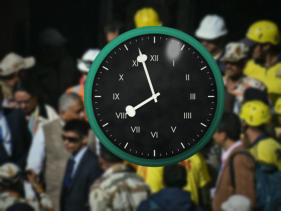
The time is h=7 m=57
